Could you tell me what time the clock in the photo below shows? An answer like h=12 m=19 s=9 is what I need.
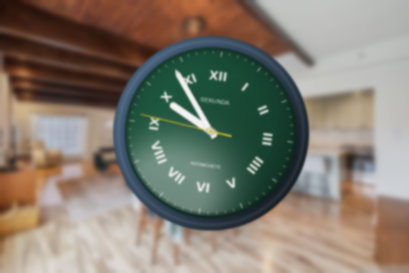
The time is h=9 m=53 s=46
